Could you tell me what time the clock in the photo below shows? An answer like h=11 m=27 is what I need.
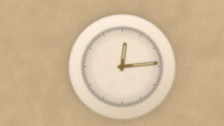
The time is h=12 m=14
